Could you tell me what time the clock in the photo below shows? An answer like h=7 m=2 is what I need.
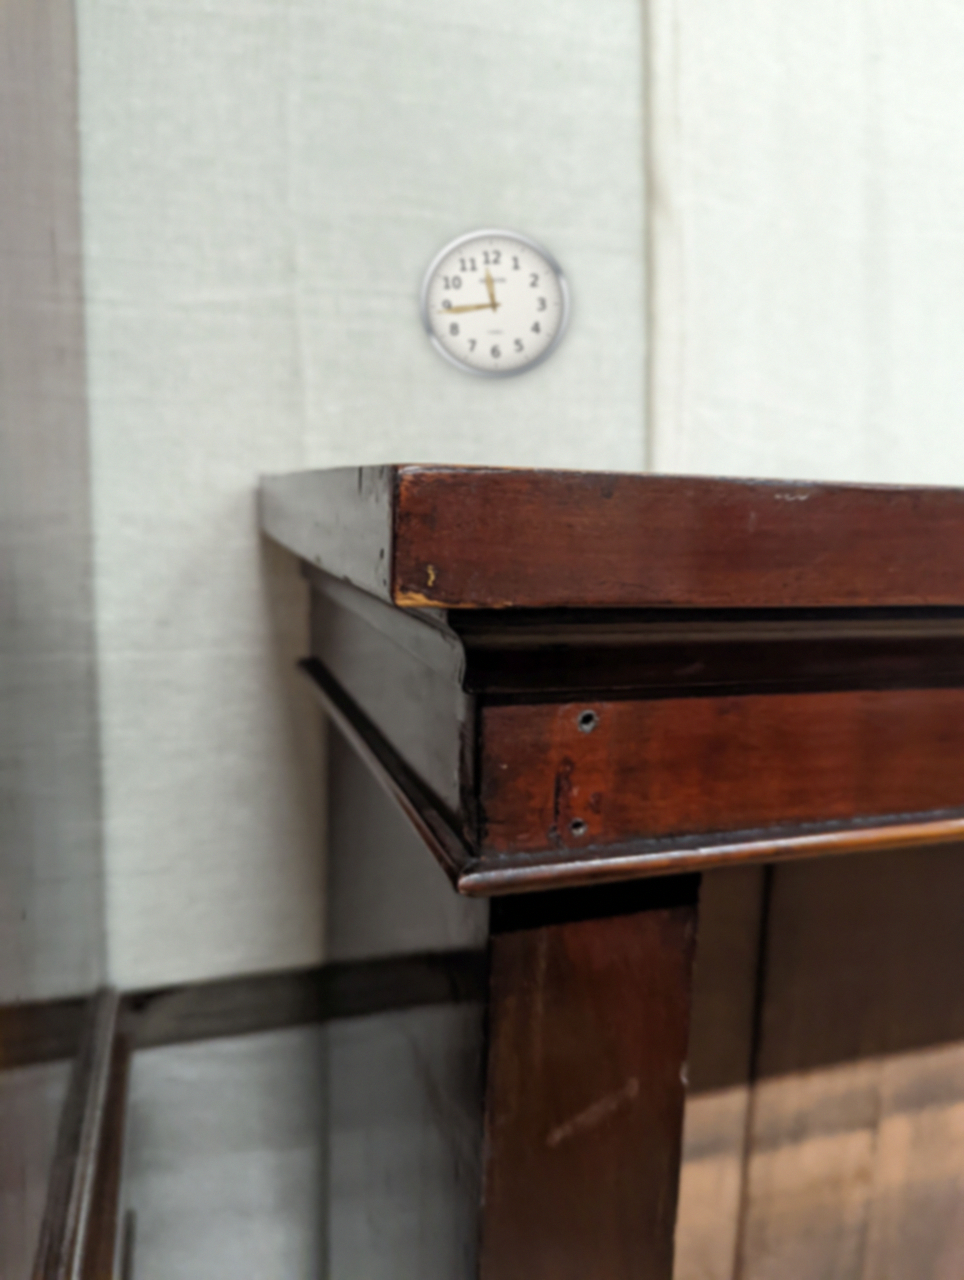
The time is h=11 m=44
